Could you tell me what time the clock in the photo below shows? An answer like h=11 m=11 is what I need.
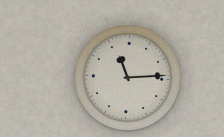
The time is h=11 m=14
